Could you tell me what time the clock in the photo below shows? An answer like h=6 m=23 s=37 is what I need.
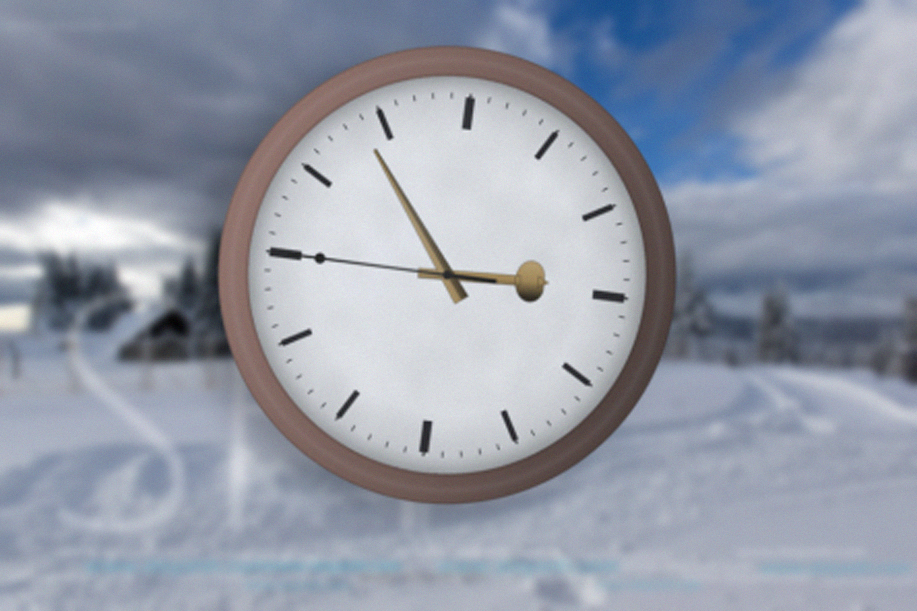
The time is h=2 m=53 s=45
